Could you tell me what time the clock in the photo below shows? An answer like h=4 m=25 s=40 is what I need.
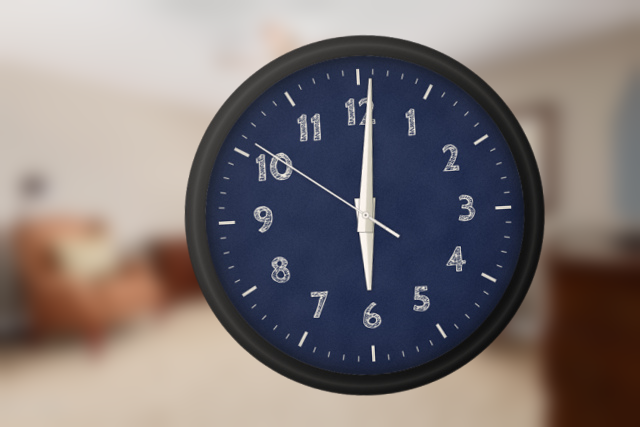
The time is h=6 m=0 s=51
